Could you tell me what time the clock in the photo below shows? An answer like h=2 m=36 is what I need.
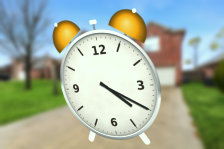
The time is h=4 m=20
